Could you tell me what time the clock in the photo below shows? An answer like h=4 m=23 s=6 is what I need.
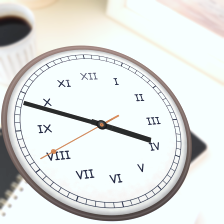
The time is h=3 m=48 s=41
